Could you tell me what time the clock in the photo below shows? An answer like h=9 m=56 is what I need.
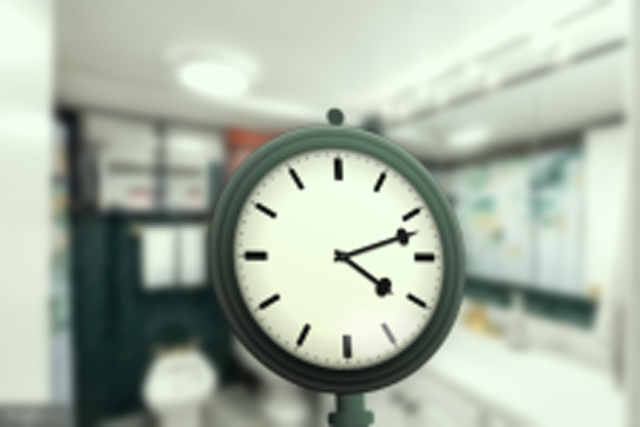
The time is h=4 m=12
